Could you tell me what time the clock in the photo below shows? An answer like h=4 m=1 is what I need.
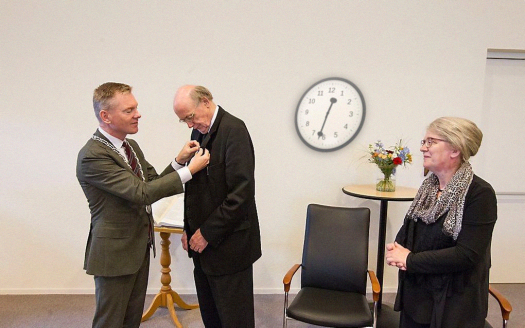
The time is h=12 m=32
